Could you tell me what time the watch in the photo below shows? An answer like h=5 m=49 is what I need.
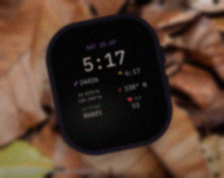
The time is h=5 m=17
